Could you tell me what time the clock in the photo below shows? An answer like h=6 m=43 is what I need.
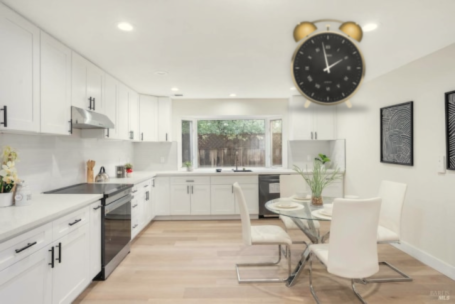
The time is h=1 m=58
